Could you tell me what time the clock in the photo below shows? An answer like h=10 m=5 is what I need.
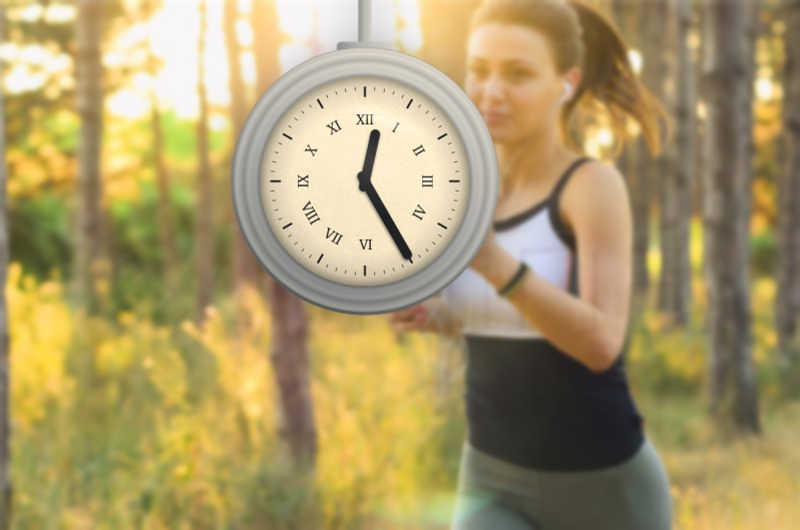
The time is h=12 m=25
